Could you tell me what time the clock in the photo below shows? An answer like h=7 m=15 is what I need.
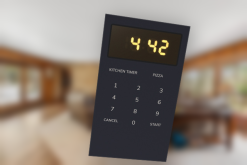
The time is h=4 m=42
